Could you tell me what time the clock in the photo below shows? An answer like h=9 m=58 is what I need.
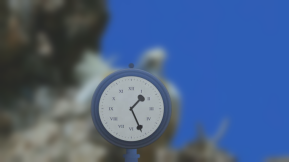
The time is h=1 m=26
